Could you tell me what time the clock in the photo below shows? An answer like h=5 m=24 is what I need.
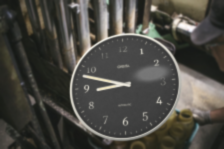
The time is h=8 m=48
